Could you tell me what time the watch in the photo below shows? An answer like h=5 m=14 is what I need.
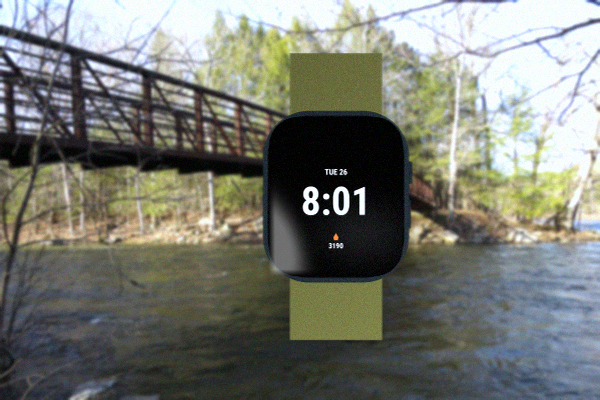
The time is h=8 m=1
